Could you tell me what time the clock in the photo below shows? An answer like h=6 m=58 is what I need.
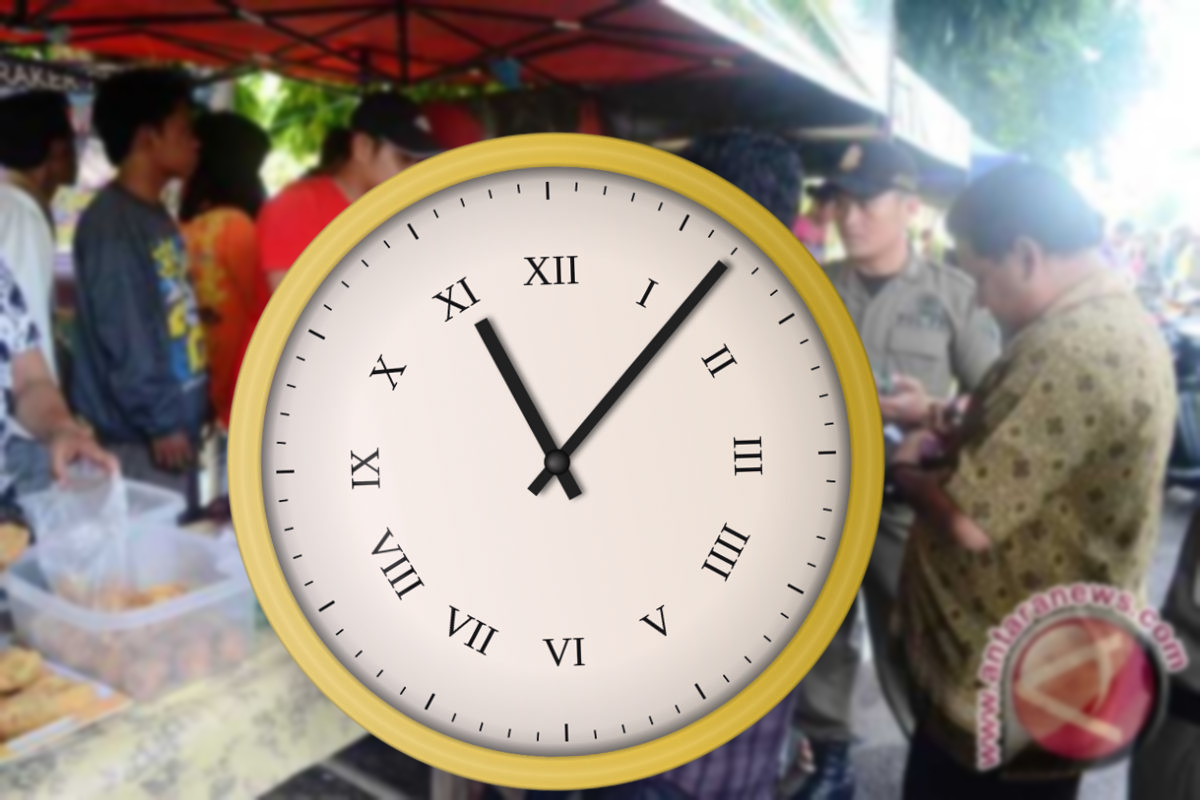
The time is h=11 m=7
